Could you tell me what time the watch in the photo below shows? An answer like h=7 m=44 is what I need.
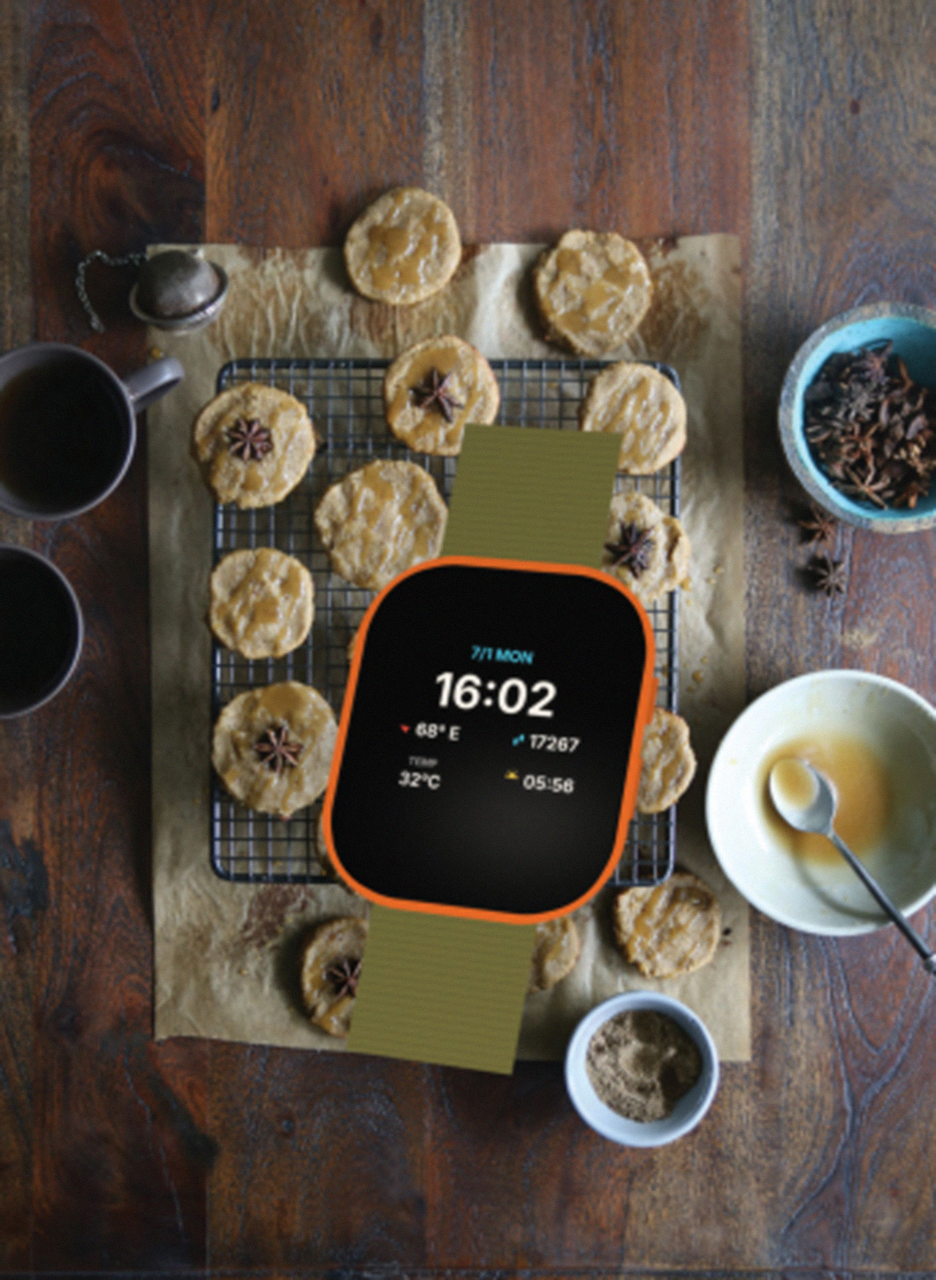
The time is h=16 m=2
